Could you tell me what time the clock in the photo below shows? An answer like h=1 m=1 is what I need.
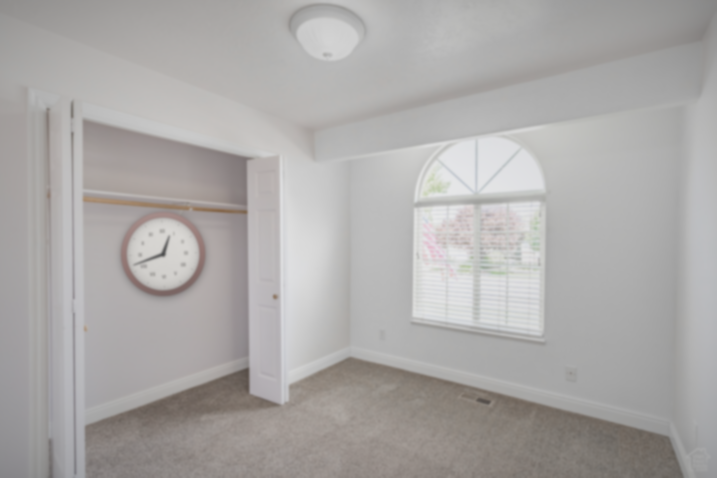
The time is h=12 m=42
